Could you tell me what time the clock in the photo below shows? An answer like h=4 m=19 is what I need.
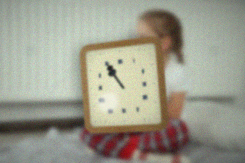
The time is h=10 m=55
